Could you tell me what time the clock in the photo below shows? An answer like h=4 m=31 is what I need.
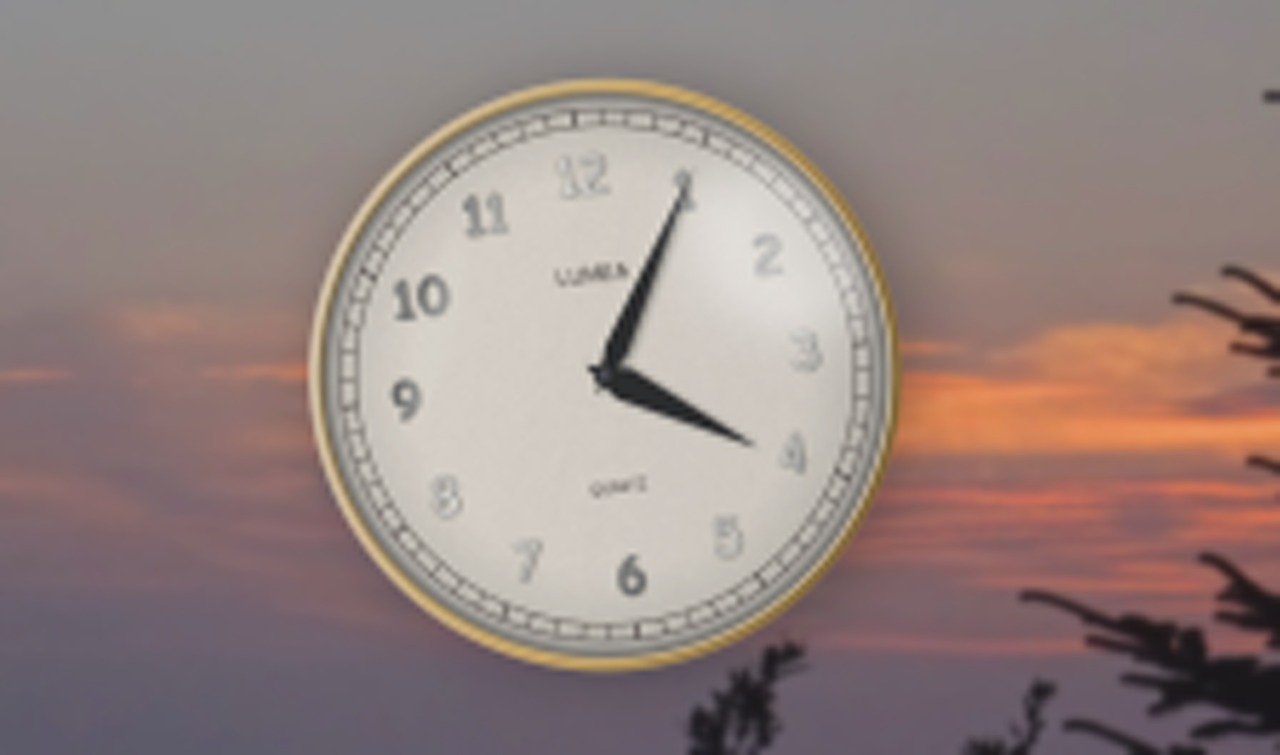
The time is h=4 m=5
